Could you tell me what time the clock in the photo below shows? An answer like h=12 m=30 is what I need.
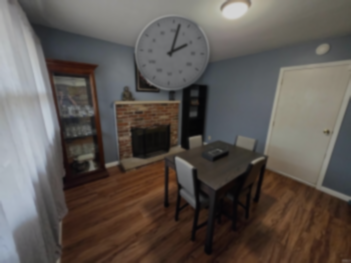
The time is h=2 m=2
